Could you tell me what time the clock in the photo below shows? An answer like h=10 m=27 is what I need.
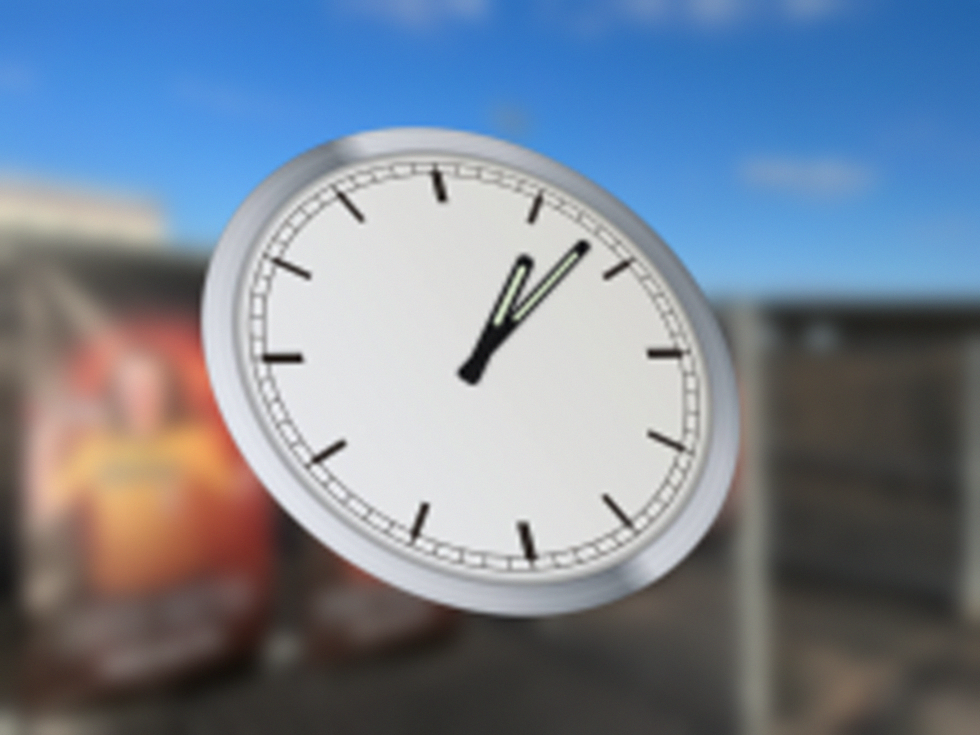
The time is h=1 m=8
